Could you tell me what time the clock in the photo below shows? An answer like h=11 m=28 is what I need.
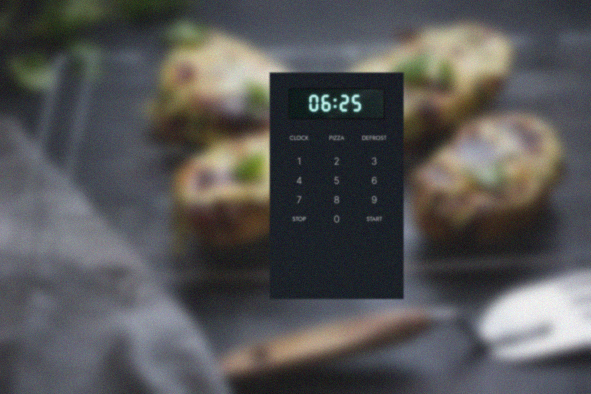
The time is h=6 m=25
